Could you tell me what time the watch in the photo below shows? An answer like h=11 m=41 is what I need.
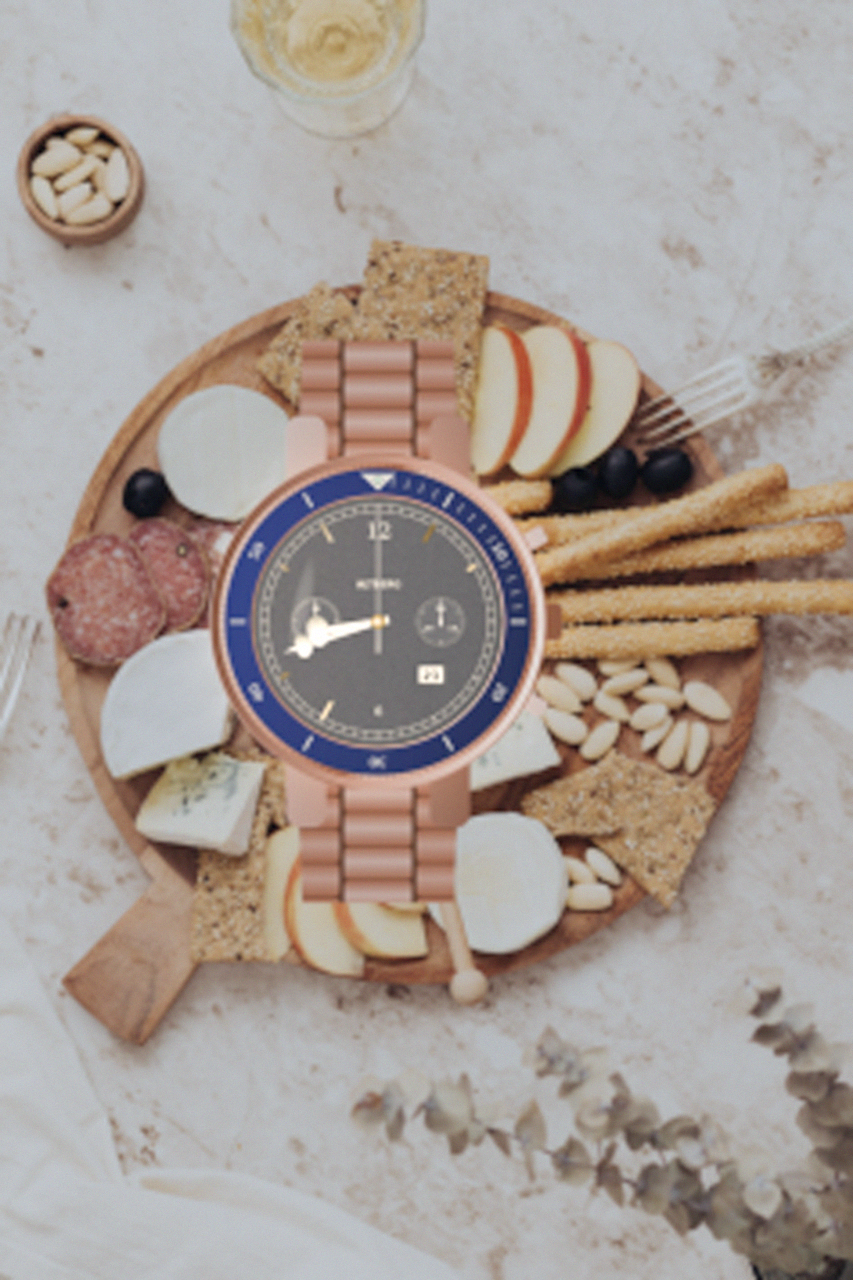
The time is h=8 m=42
